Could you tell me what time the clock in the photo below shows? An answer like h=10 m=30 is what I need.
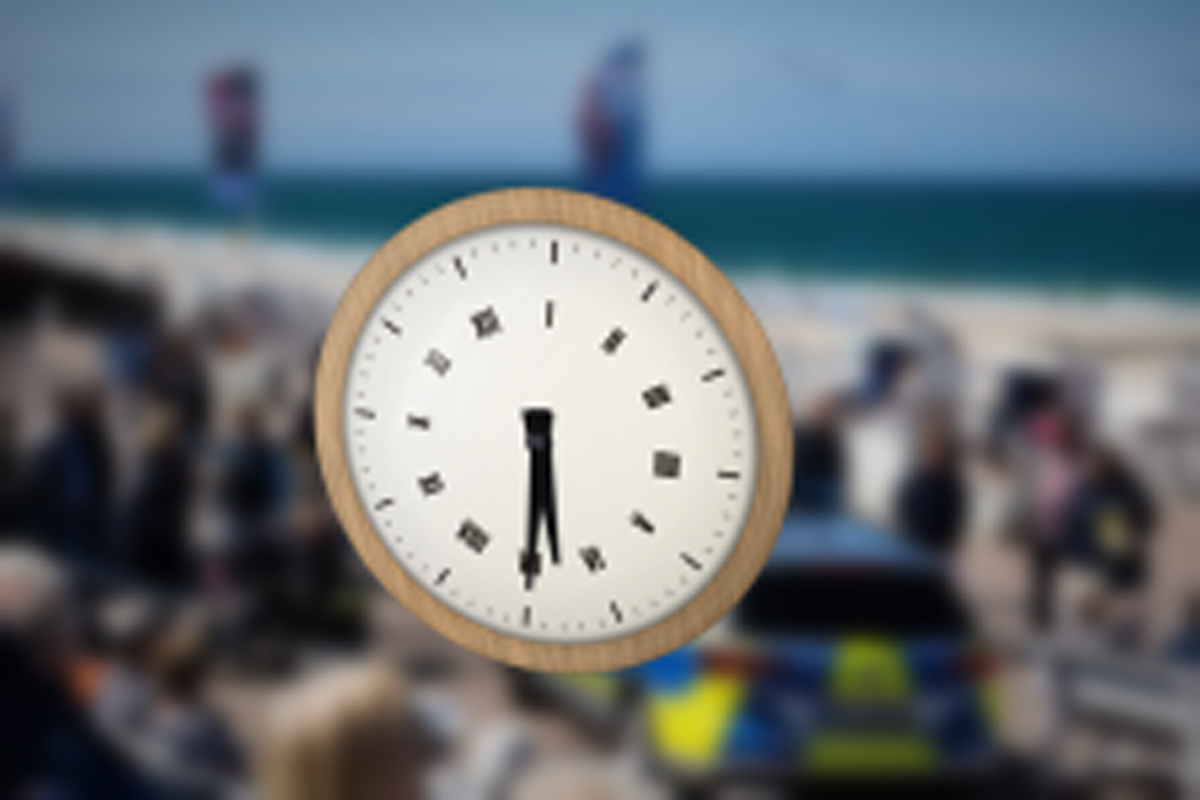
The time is h=6 m=35
